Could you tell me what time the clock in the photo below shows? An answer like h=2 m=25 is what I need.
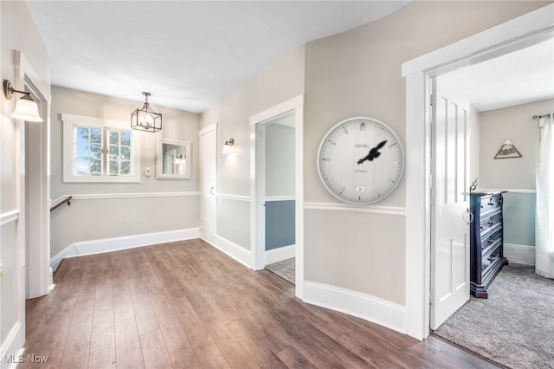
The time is h=2 m=8
